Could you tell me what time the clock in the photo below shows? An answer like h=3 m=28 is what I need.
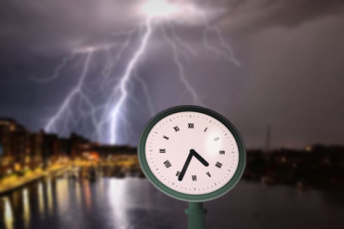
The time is h=4 m=34
